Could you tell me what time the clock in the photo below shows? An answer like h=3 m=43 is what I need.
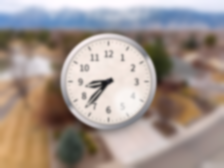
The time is h=8 m=37
